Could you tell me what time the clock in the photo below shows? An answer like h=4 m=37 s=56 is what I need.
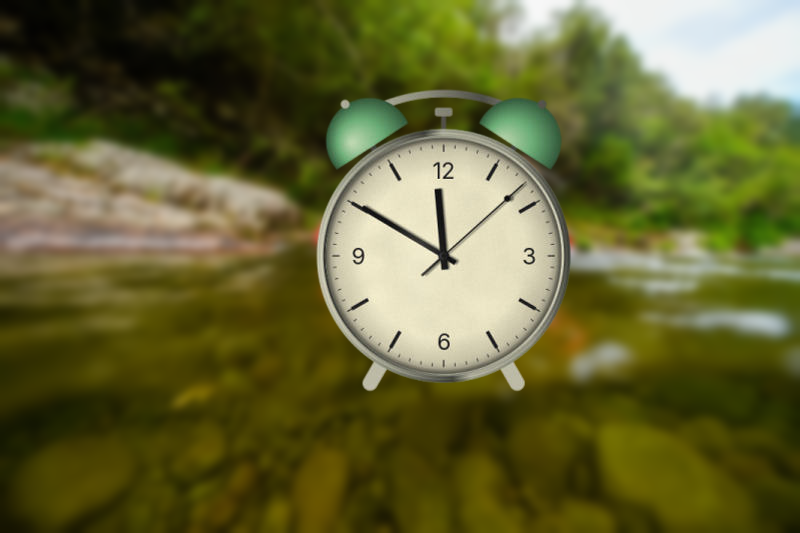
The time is h=11 m=50 s=8
